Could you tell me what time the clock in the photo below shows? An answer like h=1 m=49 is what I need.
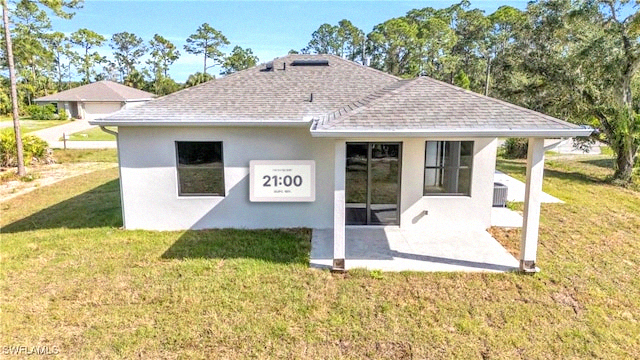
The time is h=21 m=0
